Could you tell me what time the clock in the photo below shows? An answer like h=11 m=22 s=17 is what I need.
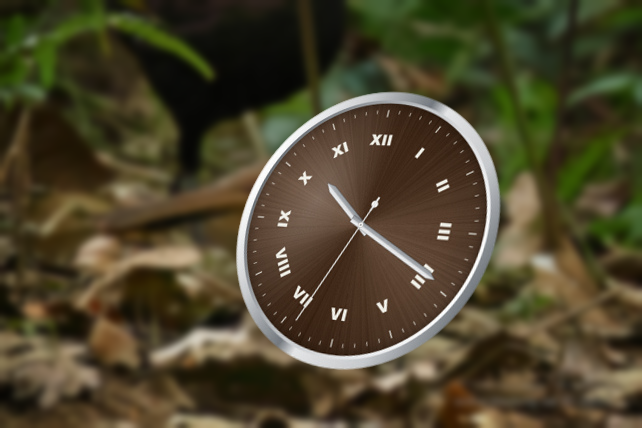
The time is h=10 m=19 s=34
